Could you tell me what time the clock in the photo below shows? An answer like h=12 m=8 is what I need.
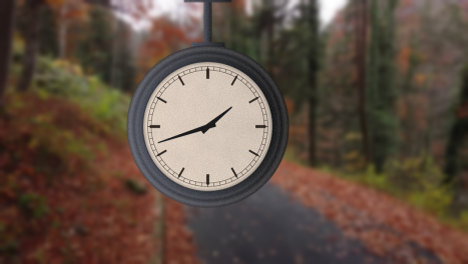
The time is h=1 m=42
